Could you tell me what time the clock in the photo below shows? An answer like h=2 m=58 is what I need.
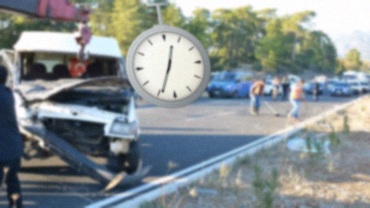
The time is h=12 m=34
